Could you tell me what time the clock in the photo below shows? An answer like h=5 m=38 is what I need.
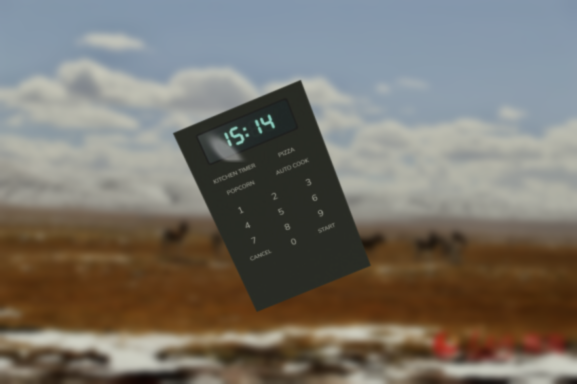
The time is h=15 m=14
